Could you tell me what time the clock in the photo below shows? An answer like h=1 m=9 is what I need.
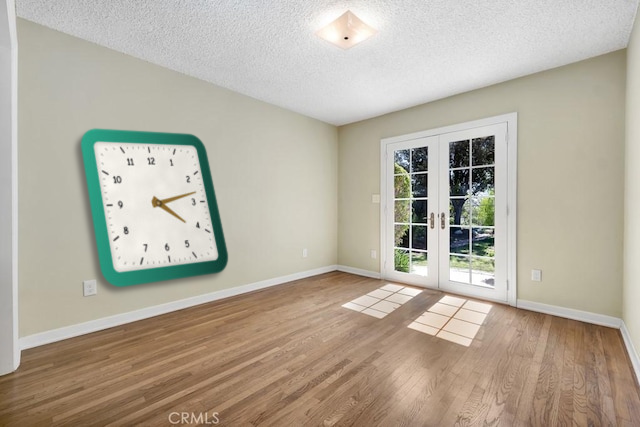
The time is h=4 m=13
